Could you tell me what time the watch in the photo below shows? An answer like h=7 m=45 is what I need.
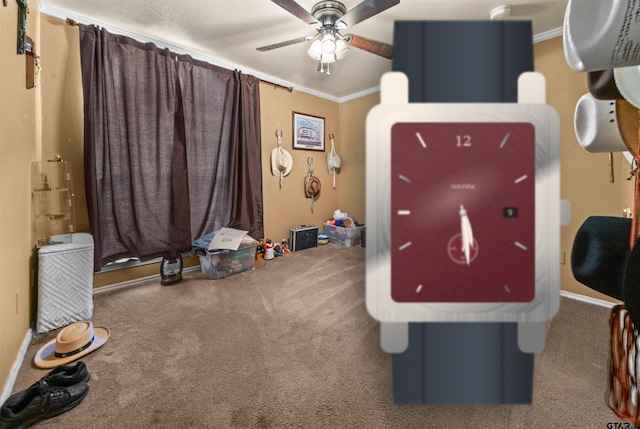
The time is h=5 m=29
